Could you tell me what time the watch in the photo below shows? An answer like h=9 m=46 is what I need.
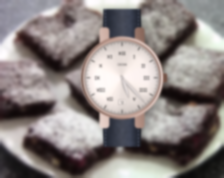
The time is h=5 m=23
